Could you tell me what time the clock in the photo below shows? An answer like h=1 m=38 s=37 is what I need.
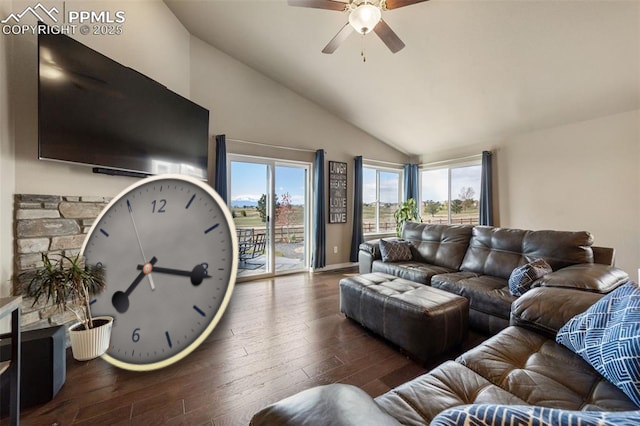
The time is h=7 m=15 s=55
